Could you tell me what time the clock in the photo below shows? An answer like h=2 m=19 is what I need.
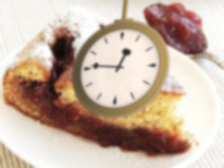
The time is h=12 m=46
